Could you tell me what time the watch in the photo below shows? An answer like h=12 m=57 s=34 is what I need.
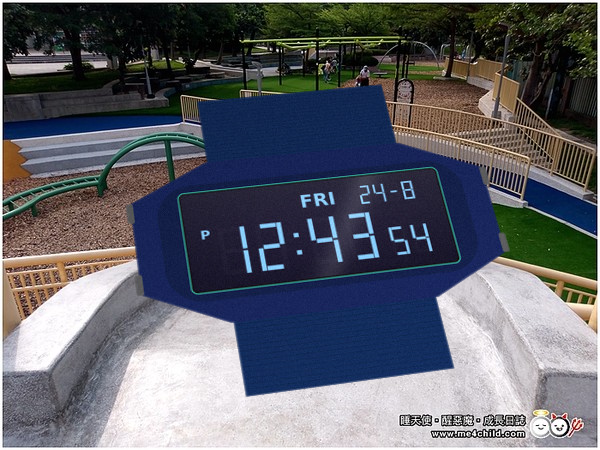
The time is h=12 m=43 s=54
